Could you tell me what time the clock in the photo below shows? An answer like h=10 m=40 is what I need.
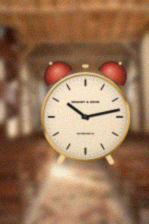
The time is h=10 m=13
